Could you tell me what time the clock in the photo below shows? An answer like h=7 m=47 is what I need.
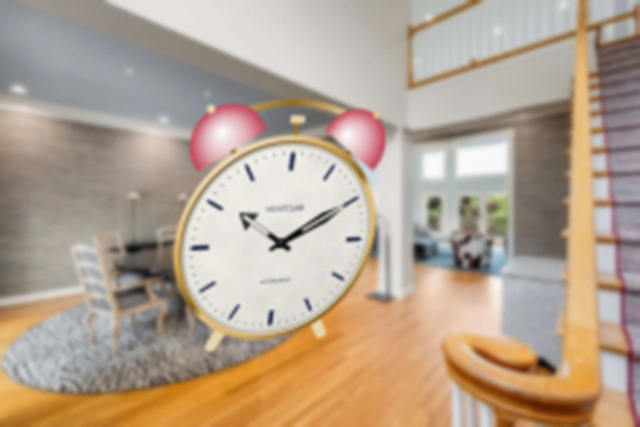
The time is h=10 m=10
